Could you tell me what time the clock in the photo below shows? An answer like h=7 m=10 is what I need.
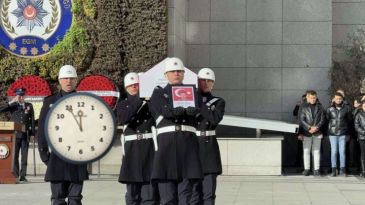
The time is h=11 m=55
